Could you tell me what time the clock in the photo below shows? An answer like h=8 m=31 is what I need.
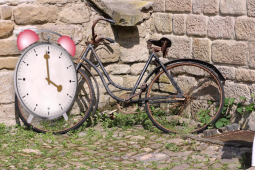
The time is h=3 m=59
